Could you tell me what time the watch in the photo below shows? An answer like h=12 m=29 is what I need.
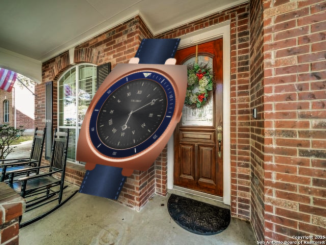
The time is h=6 m=9
